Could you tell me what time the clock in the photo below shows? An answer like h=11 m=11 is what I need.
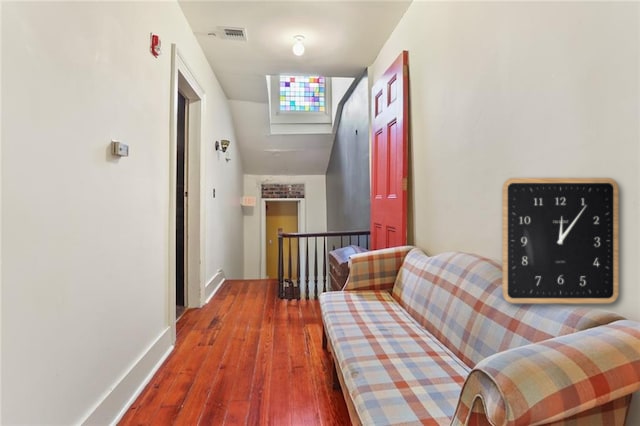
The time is h=12 m=6
